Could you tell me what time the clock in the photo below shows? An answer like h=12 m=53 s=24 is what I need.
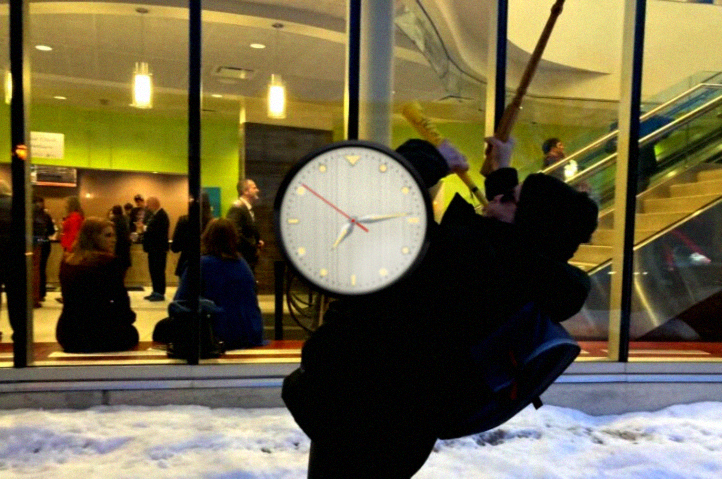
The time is h=7 m=13 s=51
